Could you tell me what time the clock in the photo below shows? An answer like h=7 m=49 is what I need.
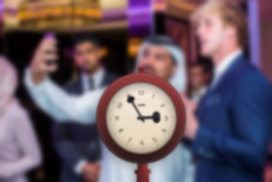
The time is h=2 m=55
